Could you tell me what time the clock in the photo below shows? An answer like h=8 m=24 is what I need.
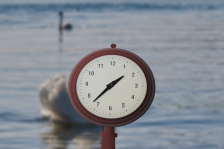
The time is h=1 m=37
